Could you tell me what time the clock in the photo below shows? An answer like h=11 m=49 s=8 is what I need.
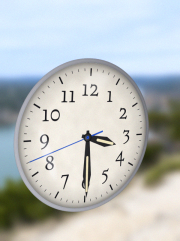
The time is h=3 m=29 s=42
